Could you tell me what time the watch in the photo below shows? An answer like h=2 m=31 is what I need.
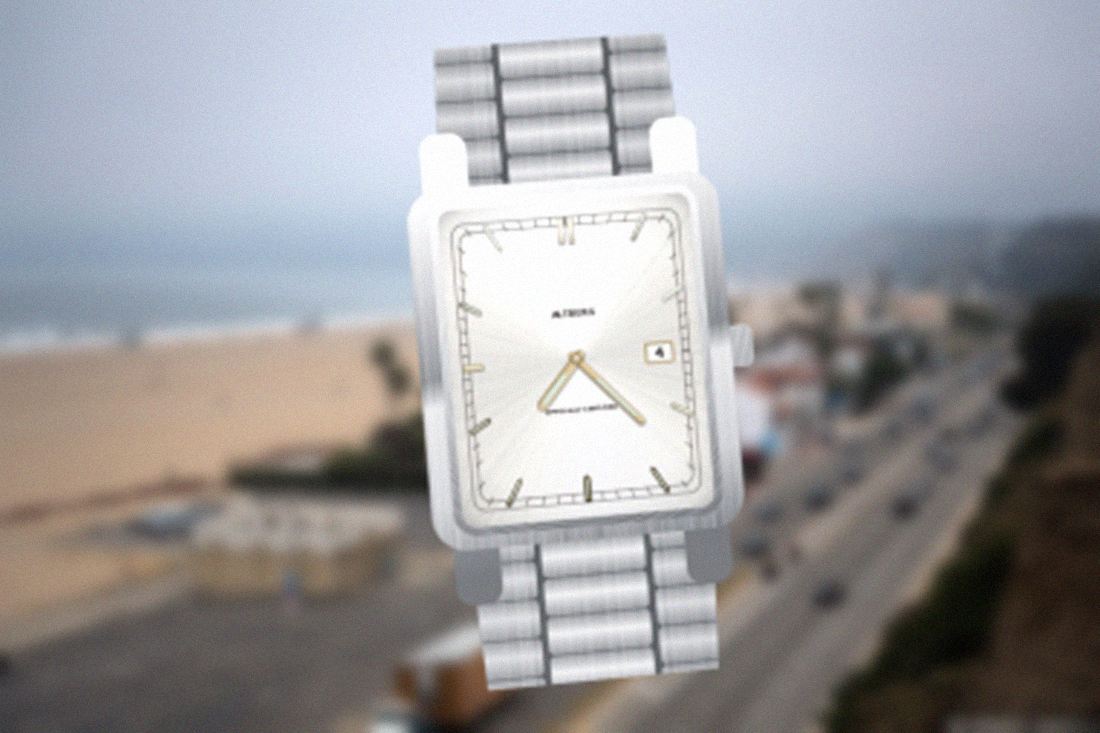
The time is h=7 m=23
